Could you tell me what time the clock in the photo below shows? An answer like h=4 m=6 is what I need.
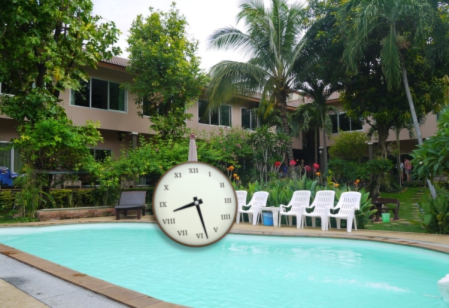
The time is h=8 m=28
